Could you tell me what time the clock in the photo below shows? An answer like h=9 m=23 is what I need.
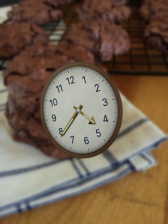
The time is h=4 m=39
